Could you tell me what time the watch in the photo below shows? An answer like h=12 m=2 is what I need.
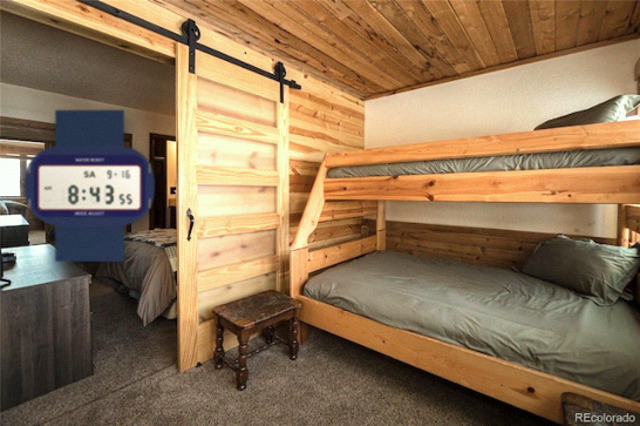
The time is h=8 m=43
